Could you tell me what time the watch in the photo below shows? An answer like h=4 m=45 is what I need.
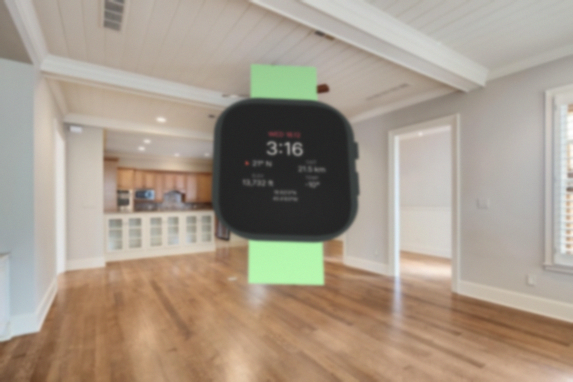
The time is h=3 m=16
